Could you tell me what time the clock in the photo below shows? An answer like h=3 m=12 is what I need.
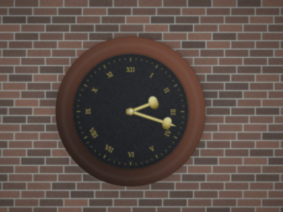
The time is h=2 m=18
